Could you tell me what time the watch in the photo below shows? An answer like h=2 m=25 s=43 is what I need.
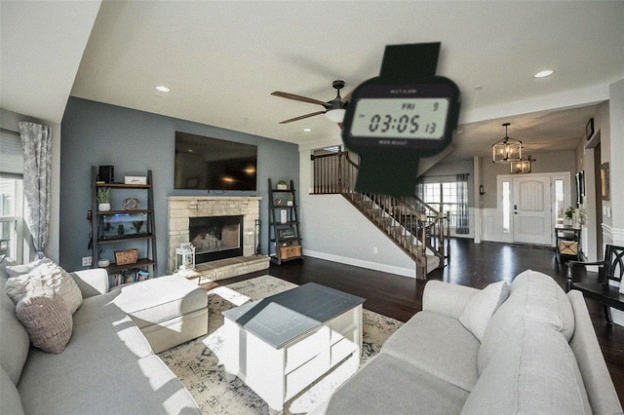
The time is h=3 m=5 s=13
